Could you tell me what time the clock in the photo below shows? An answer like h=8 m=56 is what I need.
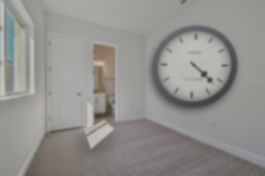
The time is h=4 m=22
